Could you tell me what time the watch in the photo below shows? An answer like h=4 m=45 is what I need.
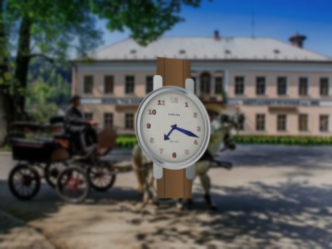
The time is h=7 m=18
